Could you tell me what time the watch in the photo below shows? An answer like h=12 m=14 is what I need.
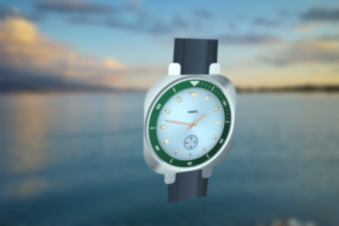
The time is h=1 m=47
